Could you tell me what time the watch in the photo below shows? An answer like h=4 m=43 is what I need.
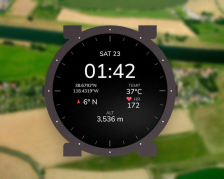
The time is h=1 m=42
